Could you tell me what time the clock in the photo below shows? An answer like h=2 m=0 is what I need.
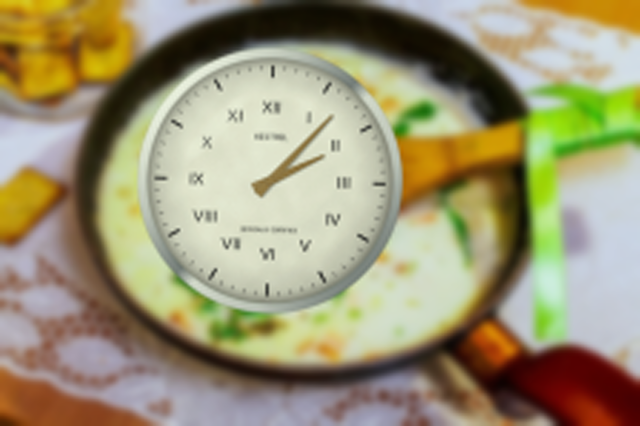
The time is h=2 m=7
